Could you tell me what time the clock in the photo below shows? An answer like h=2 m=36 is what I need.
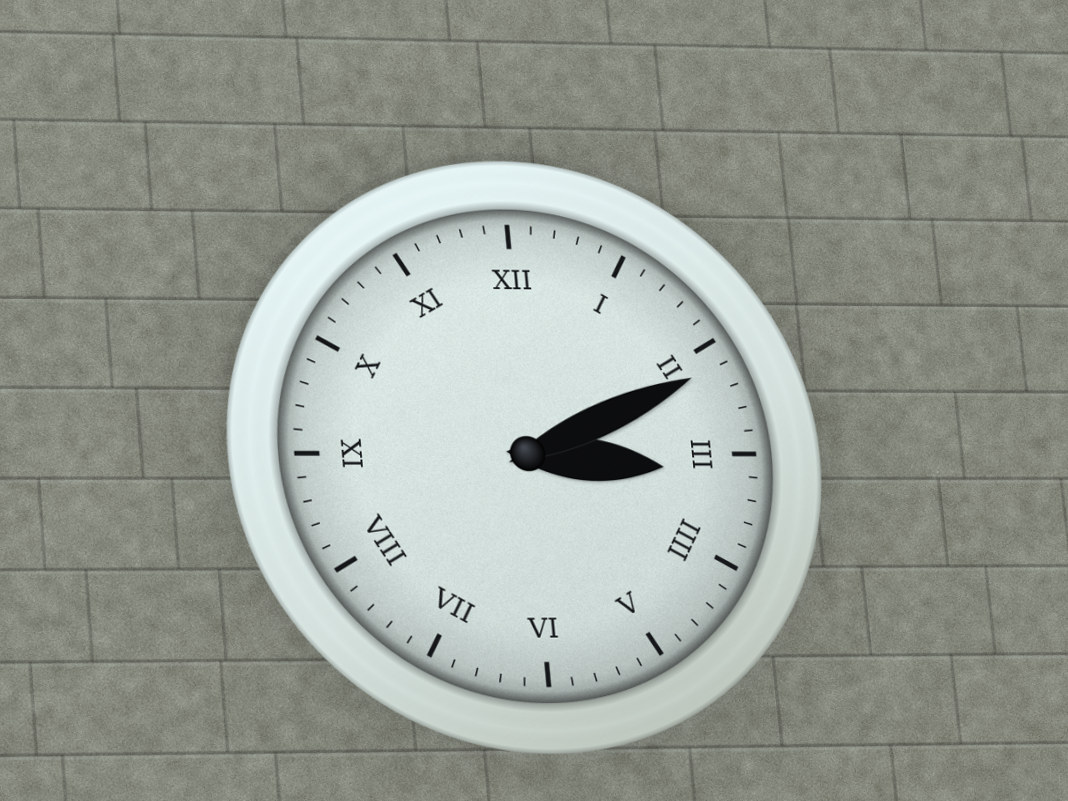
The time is h=3 m=11
